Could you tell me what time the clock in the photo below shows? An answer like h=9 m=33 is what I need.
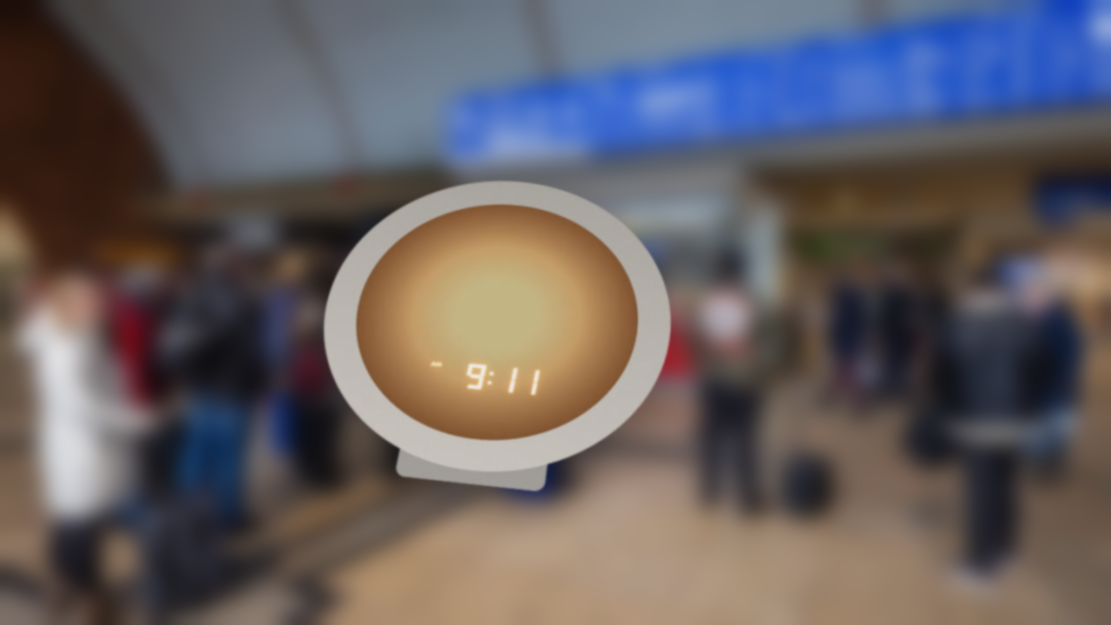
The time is h=9 m=11
